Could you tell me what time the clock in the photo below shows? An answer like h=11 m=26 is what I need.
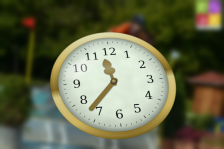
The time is h=11 m=37
